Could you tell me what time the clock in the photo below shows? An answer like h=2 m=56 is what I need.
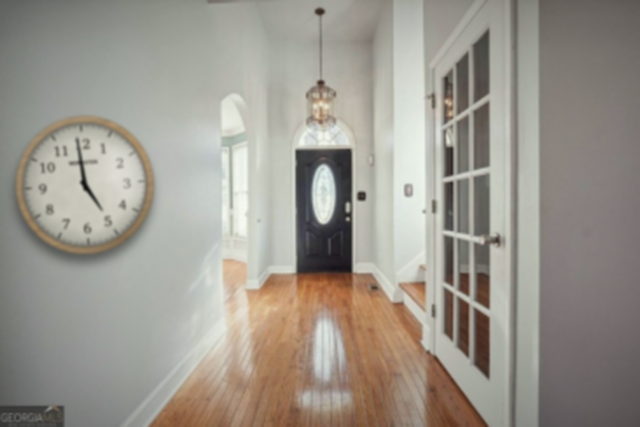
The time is h=4 m=59
